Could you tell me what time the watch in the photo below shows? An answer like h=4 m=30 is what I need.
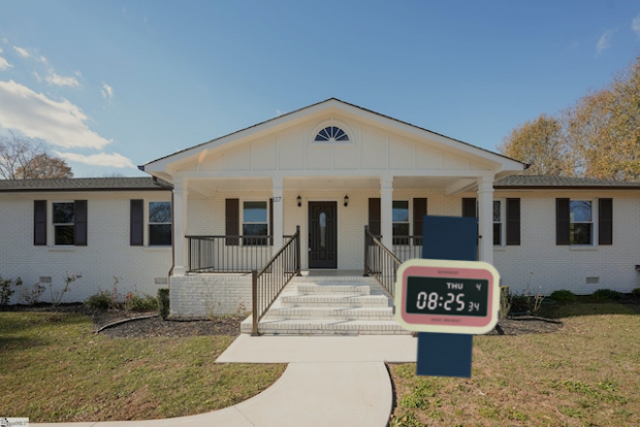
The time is h=8 m=25
